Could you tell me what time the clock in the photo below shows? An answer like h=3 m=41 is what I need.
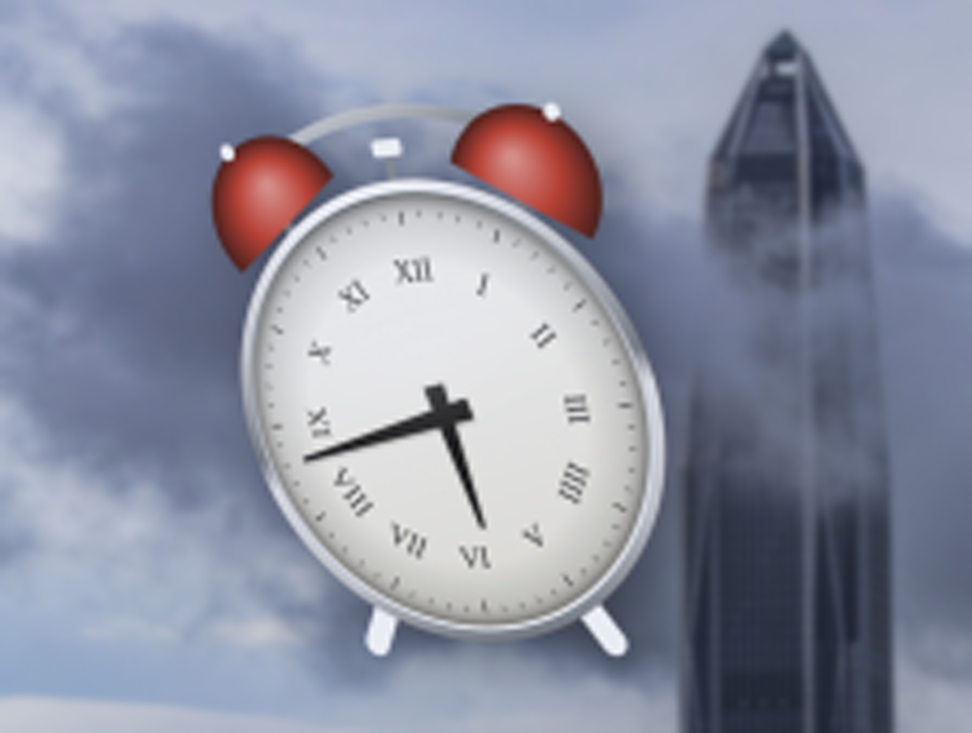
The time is h=5 m=43
